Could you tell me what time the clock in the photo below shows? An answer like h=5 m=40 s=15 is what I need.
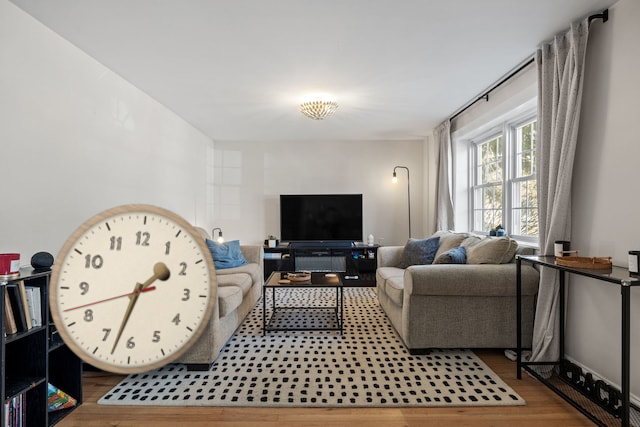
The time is h=1 m=32 s=42
